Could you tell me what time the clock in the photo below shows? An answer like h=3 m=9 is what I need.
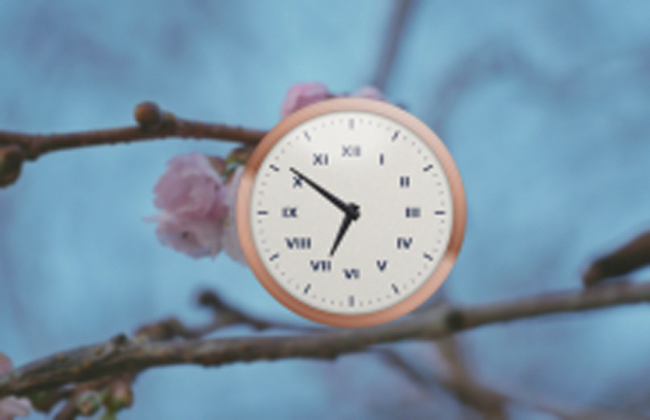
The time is h=6 m=51
